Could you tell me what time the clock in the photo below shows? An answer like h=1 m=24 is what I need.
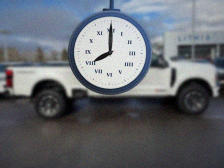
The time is h=8 m=0
